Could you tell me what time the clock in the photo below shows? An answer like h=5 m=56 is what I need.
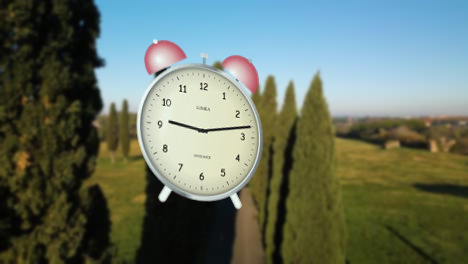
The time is h=9 m=13
